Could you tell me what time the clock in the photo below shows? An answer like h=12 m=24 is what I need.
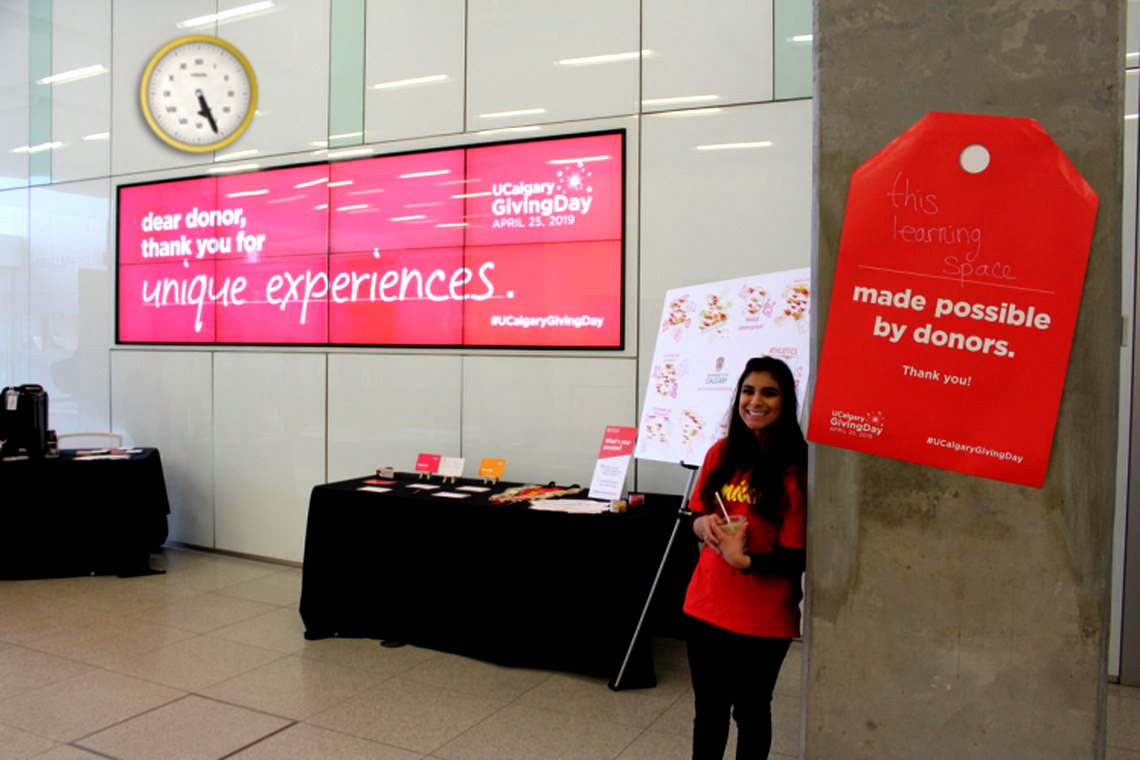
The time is h=5 m=26
